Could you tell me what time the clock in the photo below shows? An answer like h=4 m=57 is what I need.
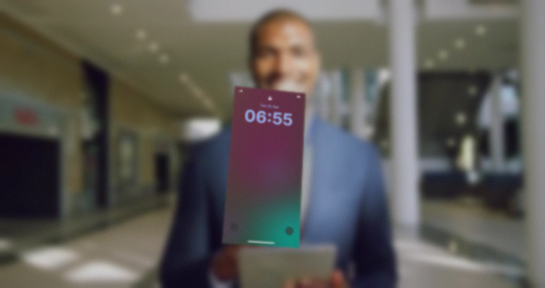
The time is h=6 m=55
